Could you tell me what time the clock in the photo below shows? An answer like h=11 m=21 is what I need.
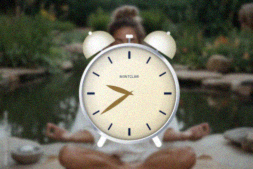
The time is h=9 m=39
